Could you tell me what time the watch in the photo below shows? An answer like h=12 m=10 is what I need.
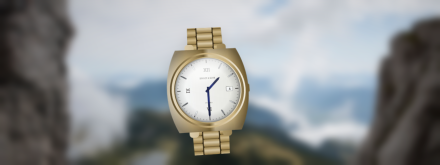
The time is h=1 m=30
